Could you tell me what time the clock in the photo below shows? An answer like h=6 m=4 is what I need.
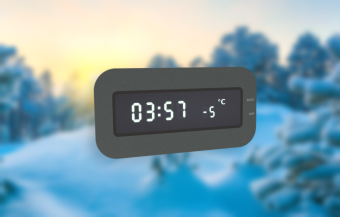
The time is h=3 m=57
